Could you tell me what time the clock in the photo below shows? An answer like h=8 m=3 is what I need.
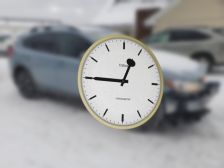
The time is h=12 m=45
